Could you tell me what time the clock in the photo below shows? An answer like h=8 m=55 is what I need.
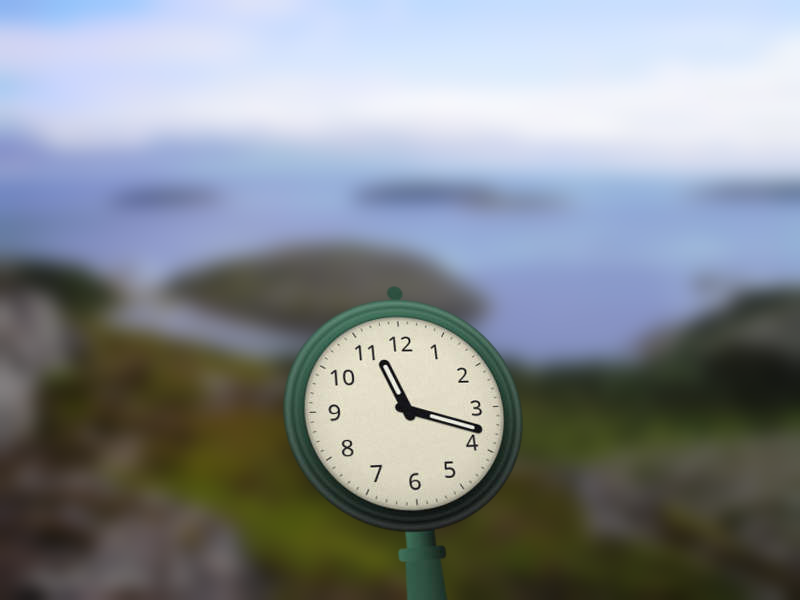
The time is h=11 m=18
